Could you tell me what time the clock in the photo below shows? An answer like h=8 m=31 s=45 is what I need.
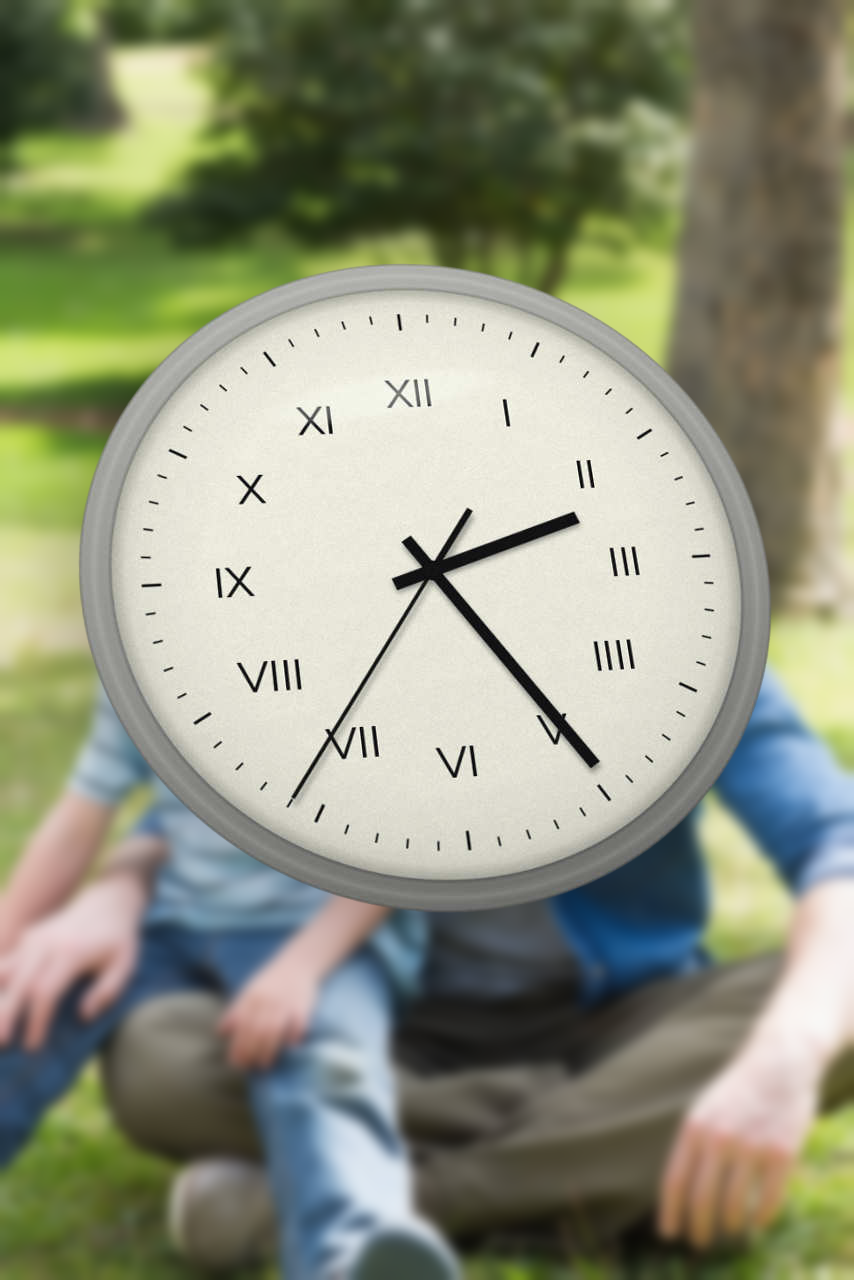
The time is h=2 m=24 s=36
